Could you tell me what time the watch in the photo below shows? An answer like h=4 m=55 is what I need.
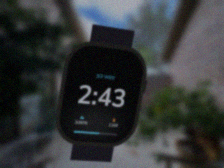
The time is h=2 m=43
